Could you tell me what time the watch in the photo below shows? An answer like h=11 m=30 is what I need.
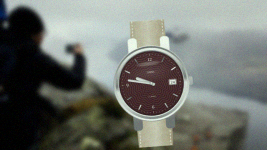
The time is h=9 m=47
